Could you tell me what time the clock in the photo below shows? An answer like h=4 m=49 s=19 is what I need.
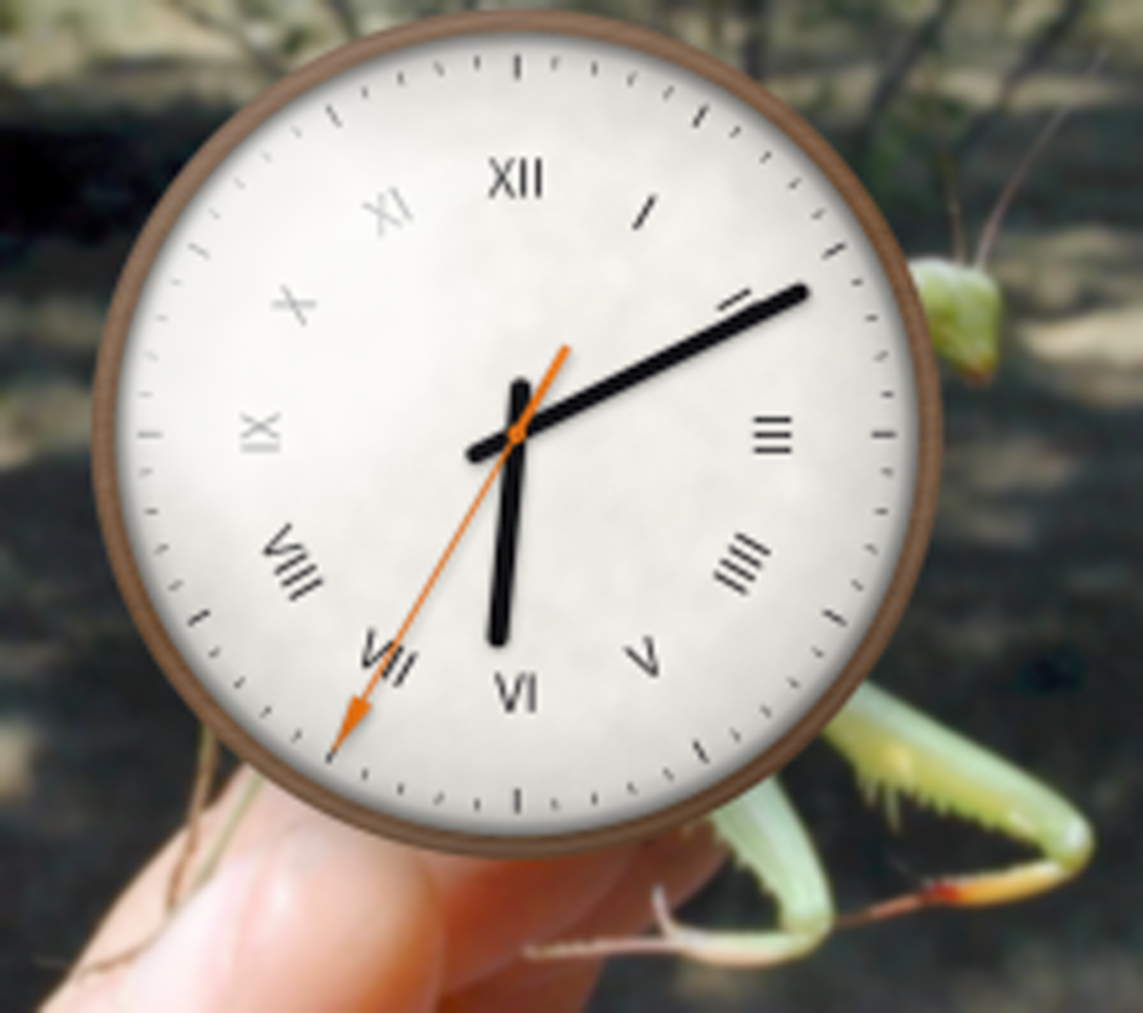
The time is h=6 m=10 s=35
